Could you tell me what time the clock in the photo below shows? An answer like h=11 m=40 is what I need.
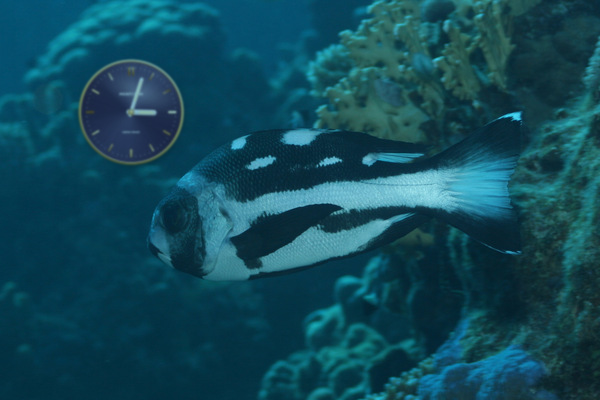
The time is h=3 m=3
